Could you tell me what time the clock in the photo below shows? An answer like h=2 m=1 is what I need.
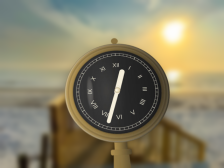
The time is h=12 m=33
